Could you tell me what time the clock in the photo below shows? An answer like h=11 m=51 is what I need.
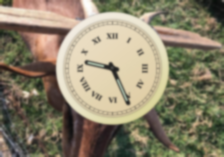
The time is h=9 m=26
